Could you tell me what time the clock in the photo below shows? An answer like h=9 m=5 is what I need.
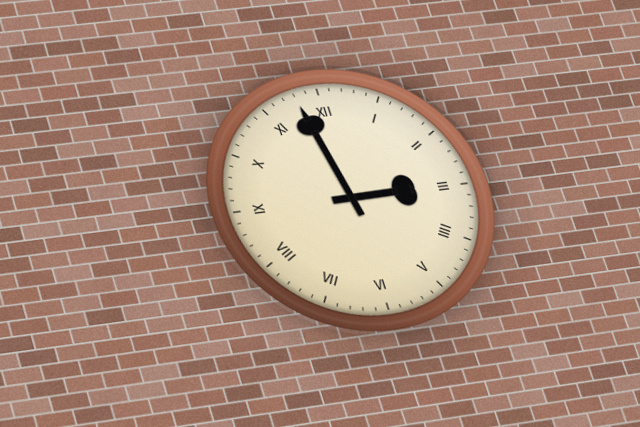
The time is h=2 m=58
